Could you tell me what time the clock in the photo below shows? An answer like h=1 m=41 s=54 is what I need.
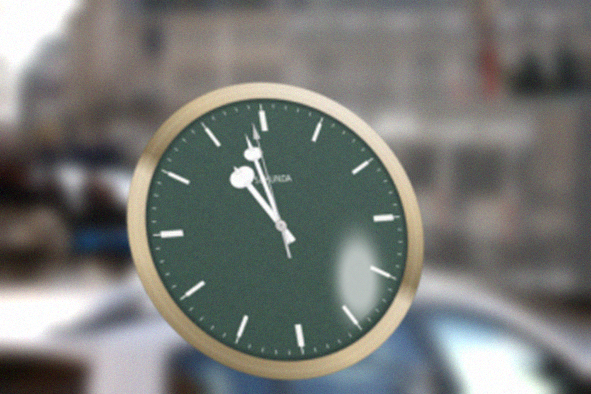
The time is h=10 m=57 s=59
